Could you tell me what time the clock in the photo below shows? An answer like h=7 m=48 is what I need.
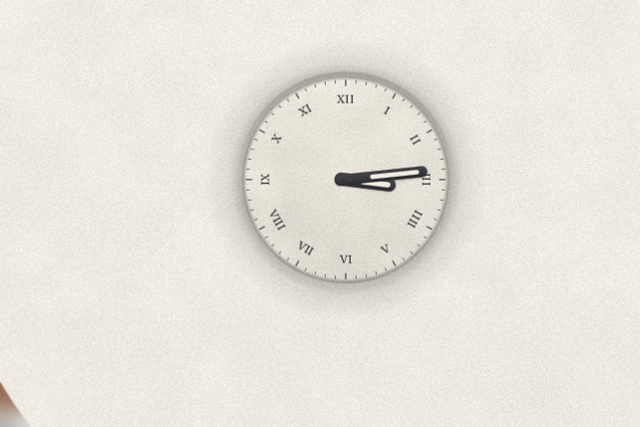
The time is h=3 m=14
